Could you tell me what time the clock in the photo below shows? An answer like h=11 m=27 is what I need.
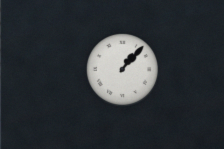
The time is h=1 m=7
